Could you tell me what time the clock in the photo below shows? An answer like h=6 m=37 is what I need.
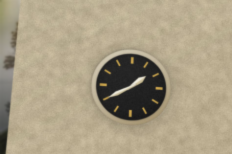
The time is h=1 m=40
